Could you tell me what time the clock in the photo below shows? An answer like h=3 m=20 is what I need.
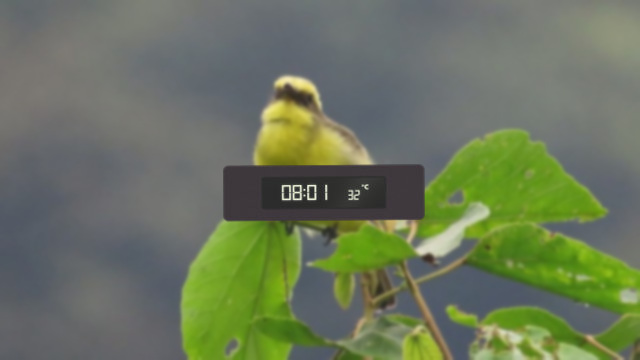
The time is h=8 m=1
